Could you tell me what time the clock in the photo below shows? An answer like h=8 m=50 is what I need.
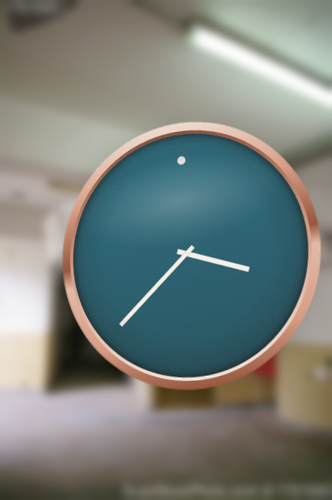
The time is h=3 m=38
